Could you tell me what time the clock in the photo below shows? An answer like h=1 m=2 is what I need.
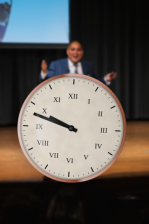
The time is h=9 m=48
